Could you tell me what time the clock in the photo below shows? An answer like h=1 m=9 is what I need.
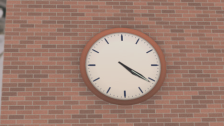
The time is h=4 m=21
